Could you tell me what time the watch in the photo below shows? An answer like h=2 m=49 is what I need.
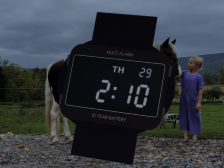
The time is h=2 m=10
